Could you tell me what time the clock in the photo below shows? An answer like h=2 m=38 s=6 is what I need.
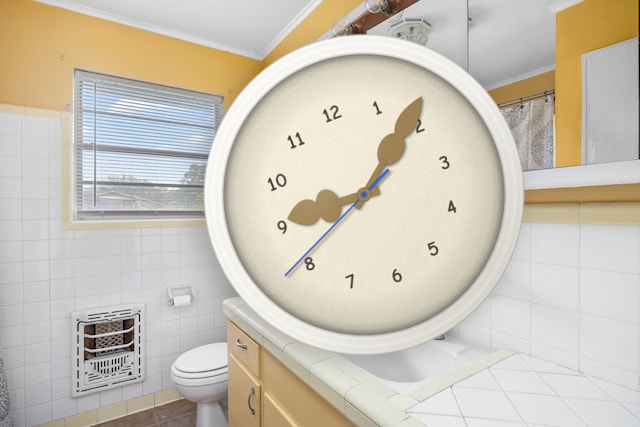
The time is h=9 m=8 s=41
